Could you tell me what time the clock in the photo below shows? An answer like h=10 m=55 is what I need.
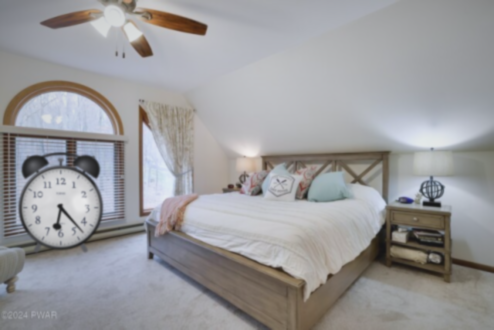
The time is h=6 m=23
